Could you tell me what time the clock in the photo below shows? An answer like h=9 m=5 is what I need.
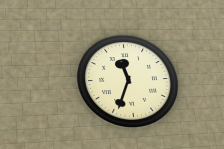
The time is h=11 m=34
